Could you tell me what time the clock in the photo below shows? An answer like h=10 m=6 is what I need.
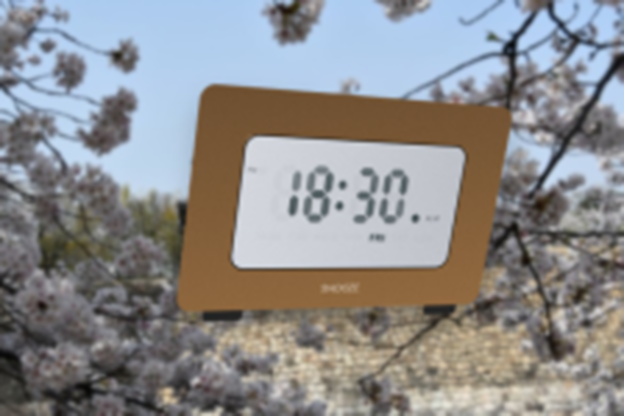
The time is h=18 m=30
